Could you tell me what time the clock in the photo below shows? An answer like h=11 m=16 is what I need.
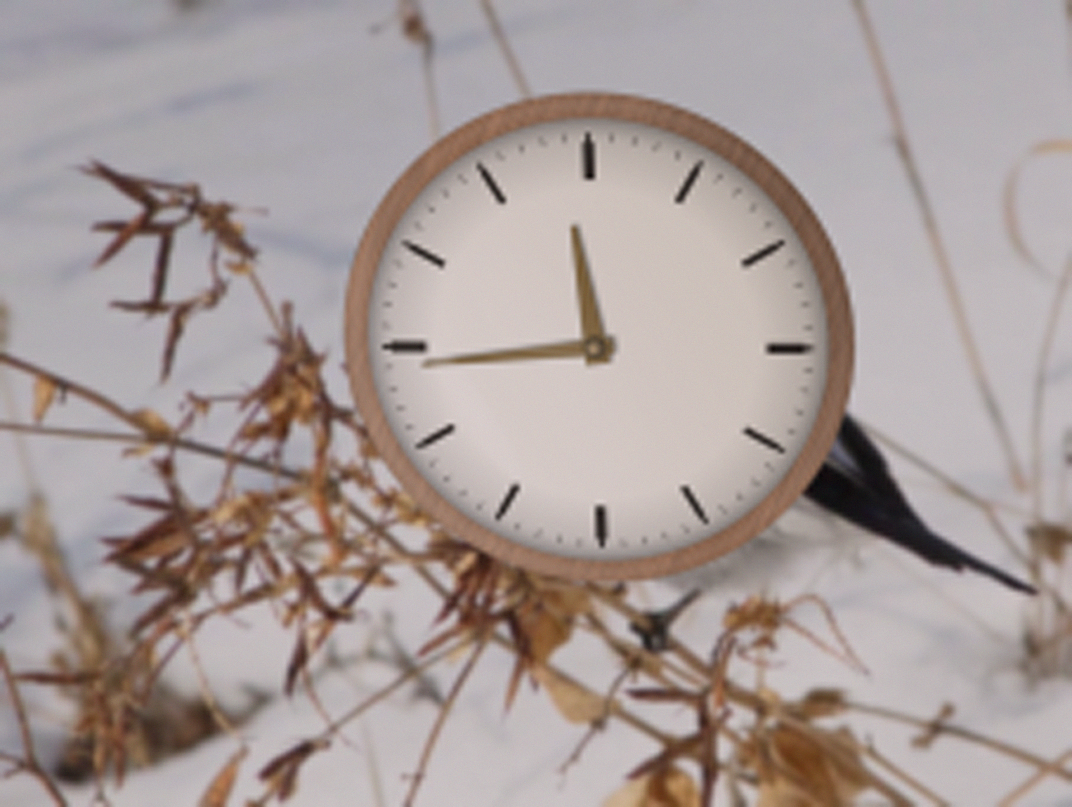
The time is h=11 m=44
